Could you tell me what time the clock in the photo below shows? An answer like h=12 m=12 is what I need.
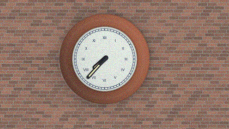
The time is h=7 m=37
